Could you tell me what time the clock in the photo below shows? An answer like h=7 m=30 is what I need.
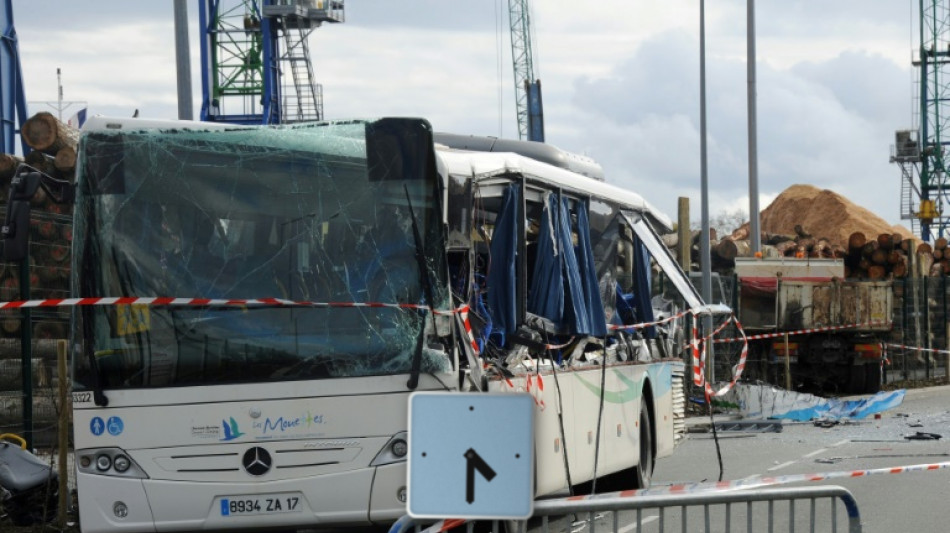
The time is h=4 m=30
